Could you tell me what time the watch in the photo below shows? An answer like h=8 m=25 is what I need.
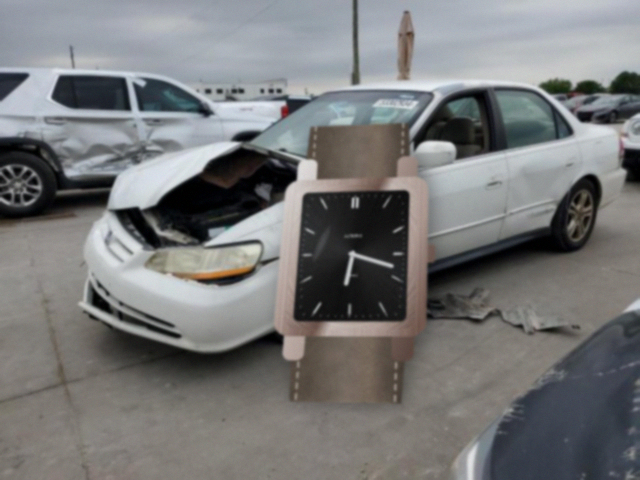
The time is h=6 m=18
